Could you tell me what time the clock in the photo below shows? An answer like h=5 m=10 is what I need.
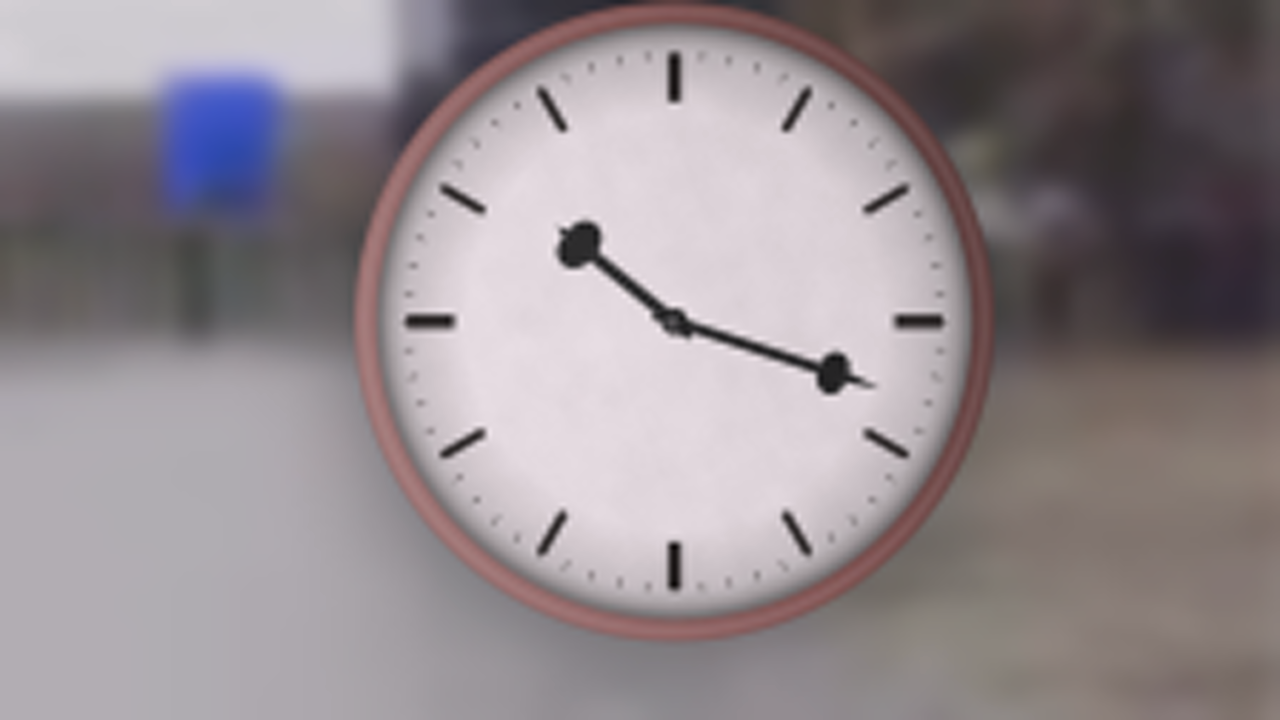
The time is h=10 m=18
